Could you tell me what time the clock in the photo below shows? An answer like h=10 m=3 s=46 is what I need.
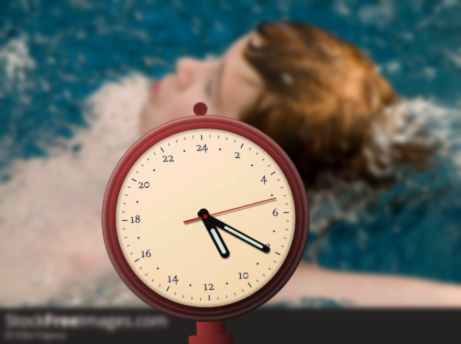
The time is h=10 m=20 s=13
